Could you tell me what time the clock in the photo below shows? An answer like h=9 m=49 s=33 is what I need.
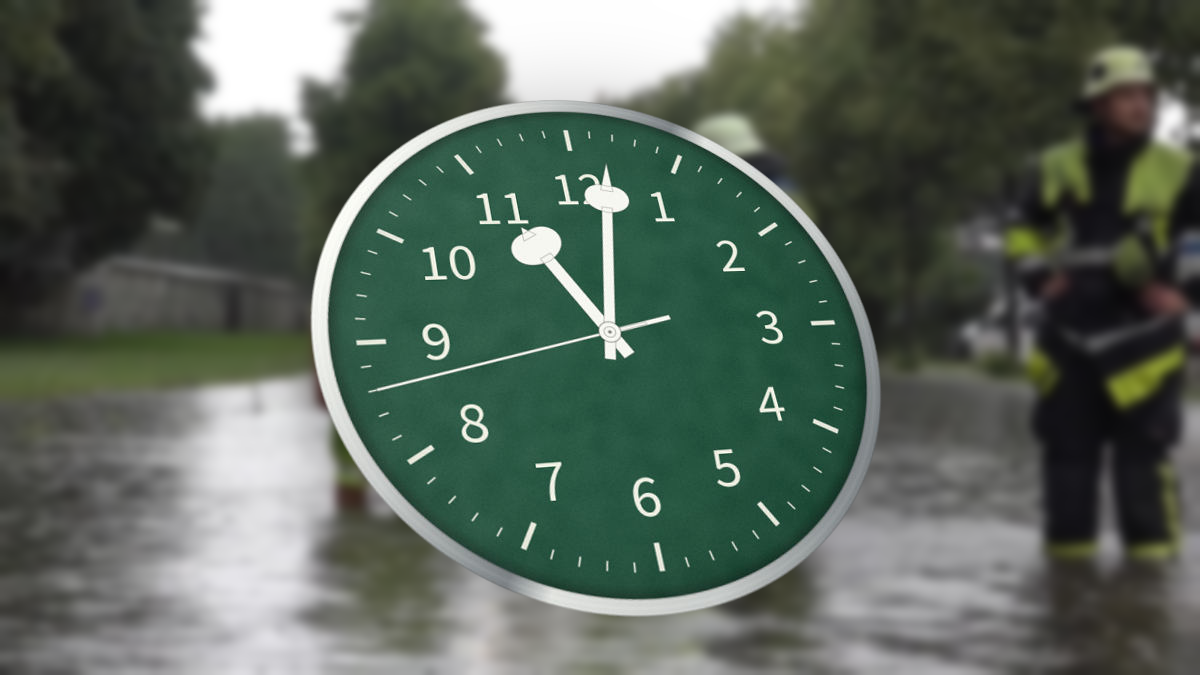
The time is h=11 m=1 s=43
